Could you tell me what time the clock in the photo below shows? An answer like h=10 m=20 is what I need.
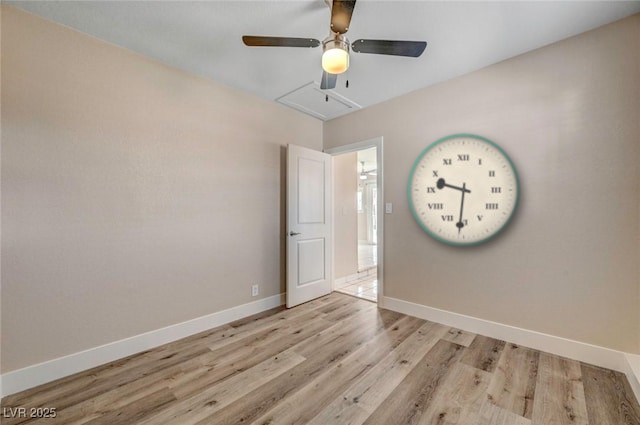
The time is h=9 m=31
